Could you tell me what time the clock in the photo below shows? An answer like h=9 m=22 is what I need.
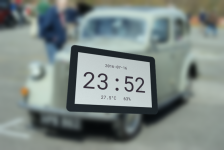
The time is h=23 m=52
